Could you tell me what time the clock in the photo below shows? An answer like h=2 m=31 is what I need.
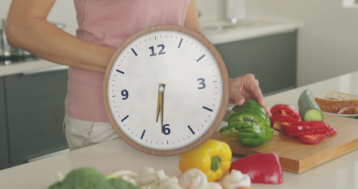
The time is h=6 m=31
